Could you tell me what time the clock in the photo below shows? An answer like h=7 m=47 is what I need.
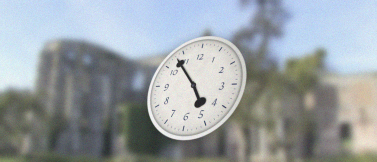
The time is h=4 m=53
